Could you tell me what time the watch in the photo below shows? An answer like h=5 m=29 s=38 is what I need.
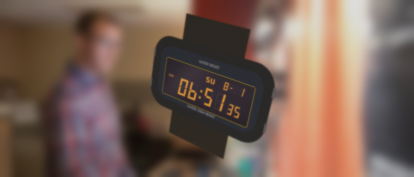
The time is h=6 m=51 s=35
